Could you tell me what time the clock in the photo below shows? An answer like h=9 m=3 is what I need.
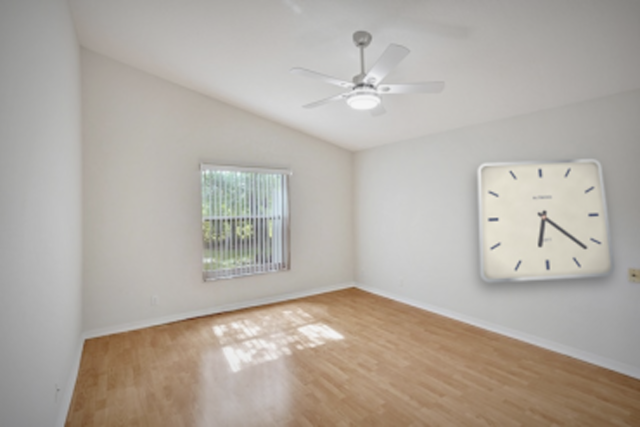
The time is h=6 m=22
